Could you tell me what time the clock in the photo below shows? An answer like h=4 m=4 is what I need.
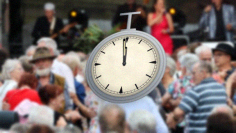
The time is h=11 m=59
